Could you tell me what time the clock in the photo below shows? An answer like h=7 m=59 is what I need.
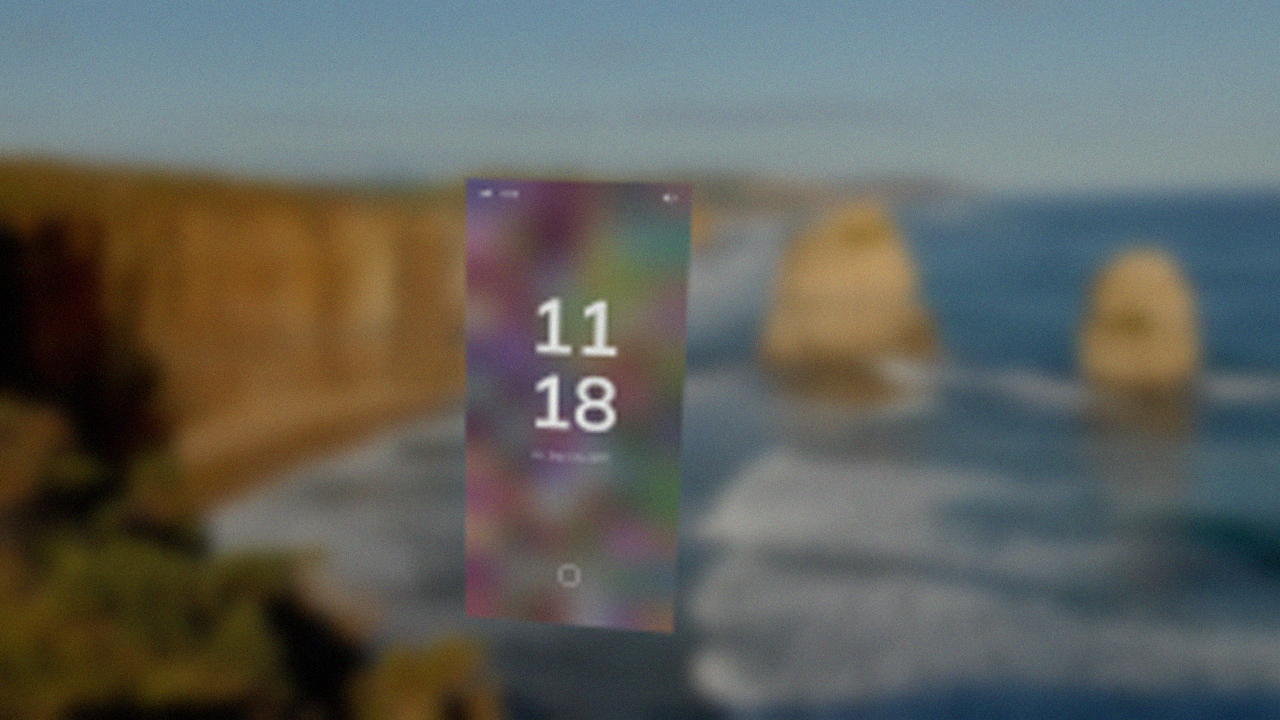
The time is h=11 m=18
